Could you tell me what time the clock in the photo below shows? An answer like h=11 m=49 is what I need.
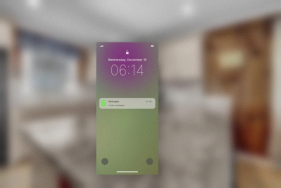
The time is h=6 m=14
